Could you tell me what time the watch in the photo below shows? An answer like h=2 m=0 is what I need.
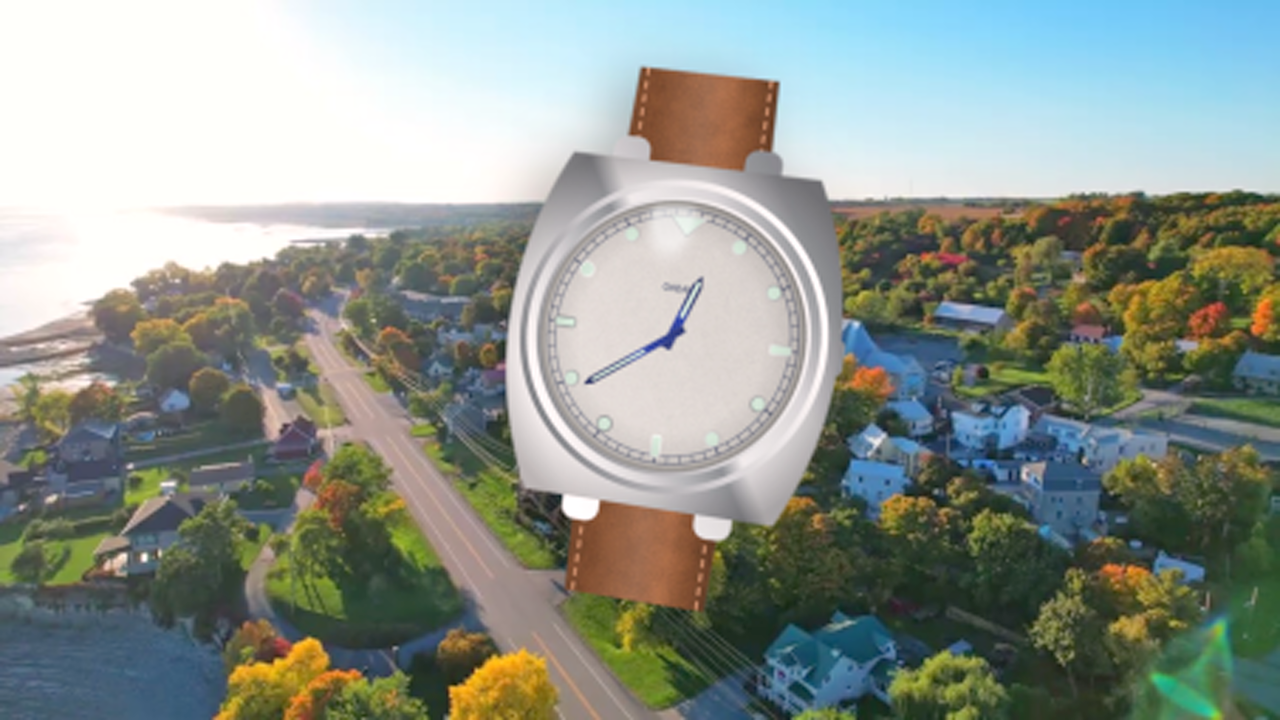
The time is h=12 m=39
